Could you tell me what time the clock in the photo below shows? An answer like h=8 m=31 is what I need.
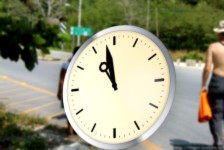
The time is h=10 m=58
